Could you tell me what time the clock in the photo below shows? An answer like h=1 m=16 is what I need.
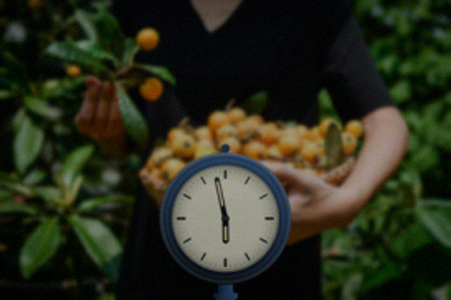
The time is h=5 m=58
